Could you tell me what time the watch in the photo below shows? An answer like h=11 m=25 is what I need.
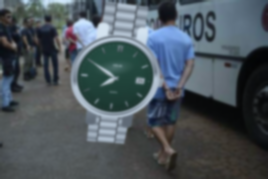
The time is h=7 m=50
